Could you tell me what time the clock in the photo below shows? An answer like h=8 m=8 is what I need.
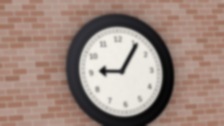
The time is h=9 m=6
